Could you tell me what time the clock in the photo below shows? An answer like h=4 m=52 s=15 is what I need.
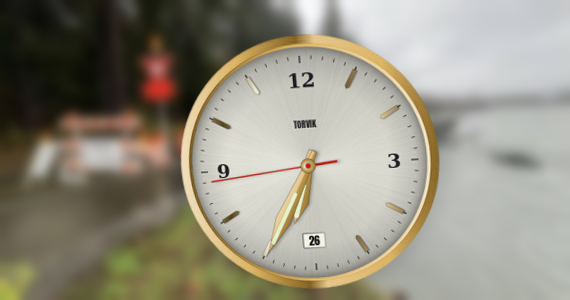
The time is h=6 m=34 s=44
